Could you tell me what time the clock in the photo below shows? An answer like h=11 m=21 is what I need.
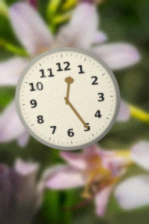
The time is h=12 m=25
